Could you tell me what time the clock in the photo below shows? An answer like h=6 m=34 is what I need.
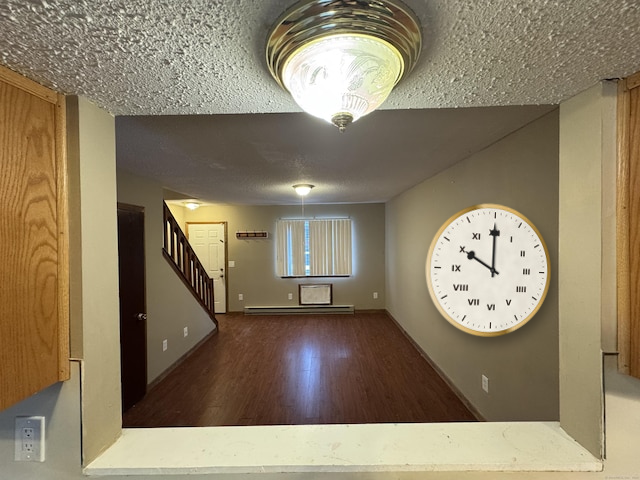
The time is h=10 m=0
